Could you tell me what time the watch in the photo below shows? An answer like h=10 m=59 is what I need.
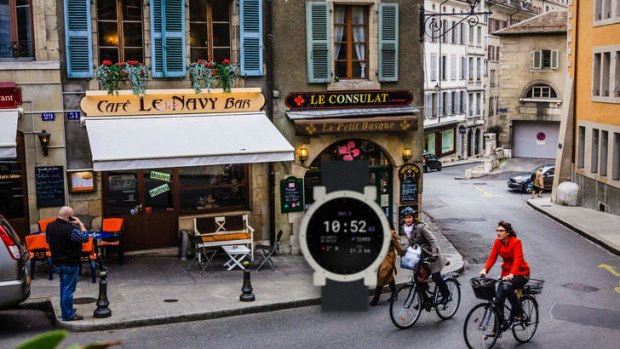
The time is h=10 m=52
